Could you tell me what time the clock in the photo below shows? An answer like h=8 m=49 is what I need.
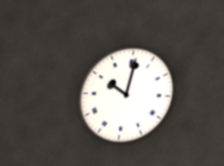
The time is h=10 m=1
